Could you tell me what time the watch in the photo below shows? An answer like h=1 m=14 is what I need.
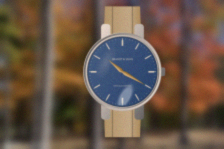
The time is h=10 m=20
